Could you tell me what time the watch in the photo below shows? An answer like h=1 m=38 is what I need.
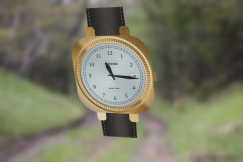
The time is h=11 m=16
